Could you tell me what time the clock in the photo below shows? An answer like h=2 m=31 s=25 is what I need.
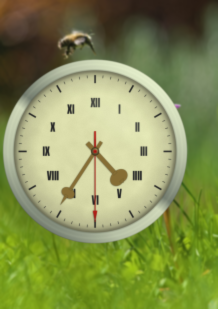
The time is h=4 m=35 s=30
